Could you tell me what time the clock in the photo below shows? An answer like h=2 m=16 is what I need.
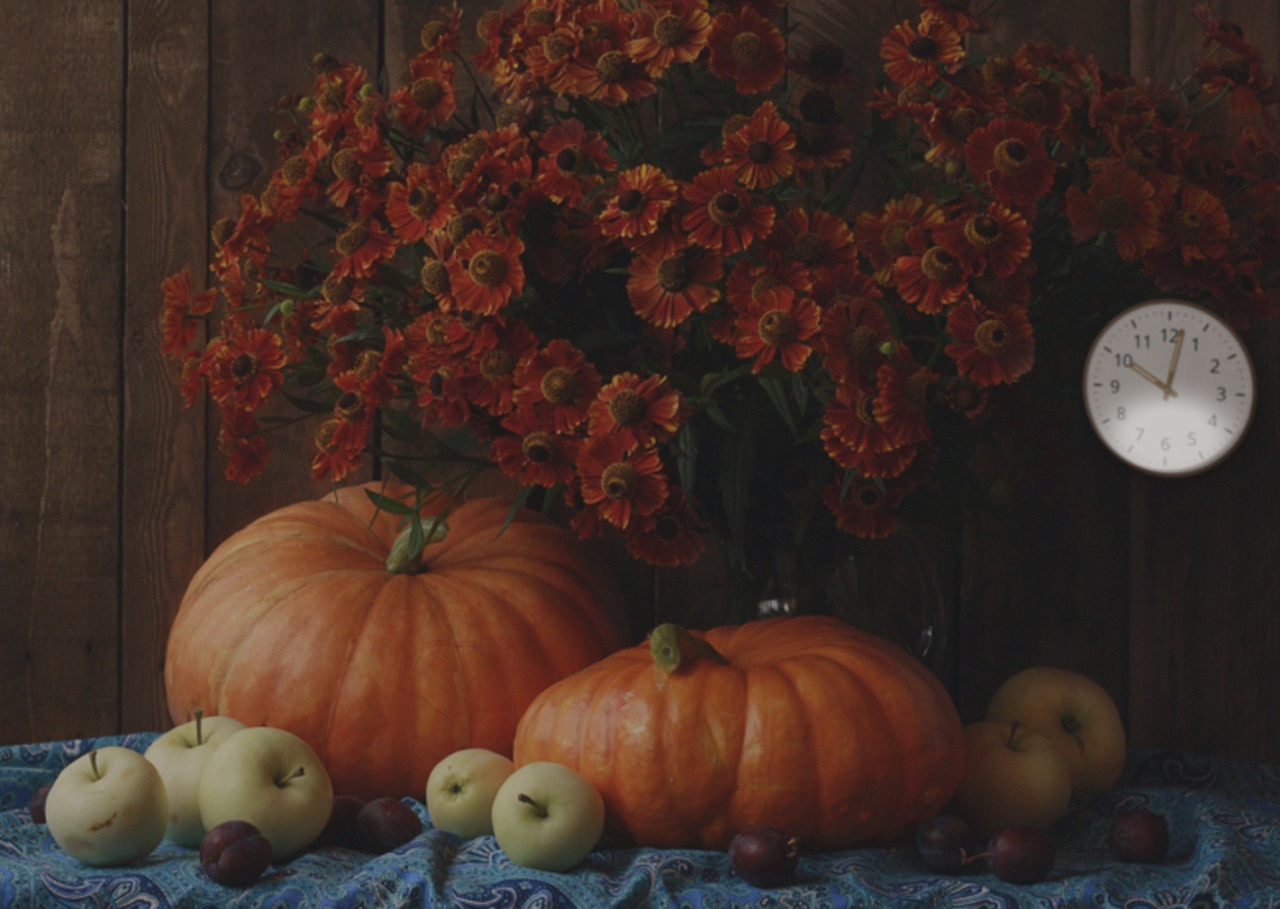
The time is h=10 m=2
